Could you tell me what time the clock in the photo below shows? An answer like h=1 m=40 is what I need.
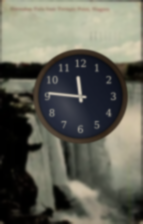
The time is h=11 m=46
